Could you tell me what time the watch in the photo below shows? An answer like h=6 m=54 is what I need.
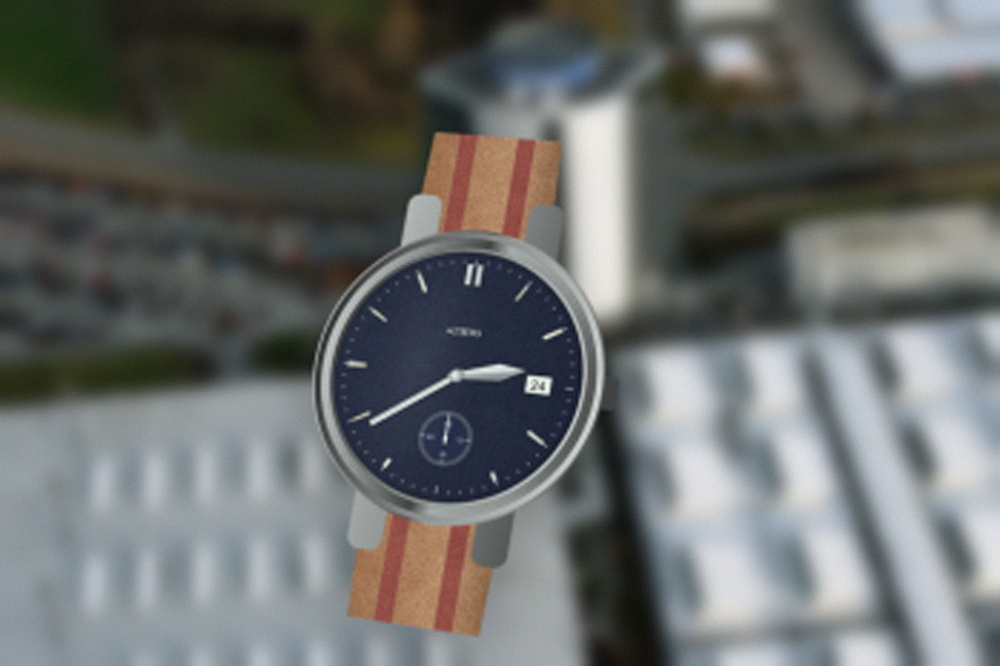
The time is h=2 m=39
